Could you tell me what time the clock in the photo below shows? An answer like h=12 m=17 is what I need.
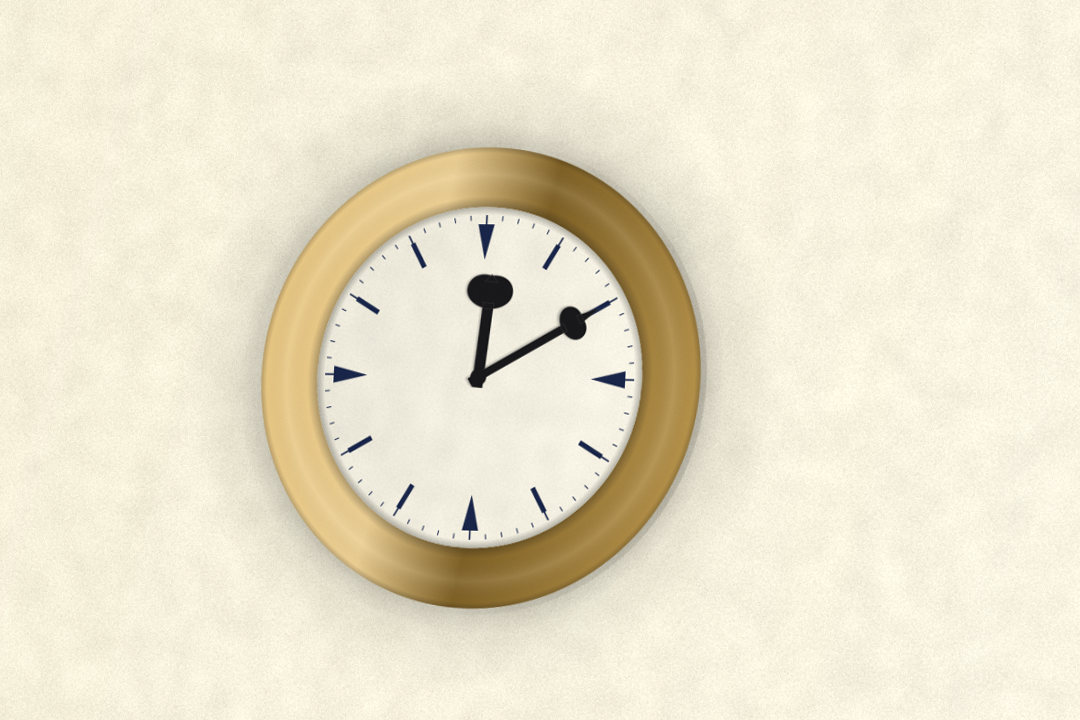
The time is h=12 m=10
